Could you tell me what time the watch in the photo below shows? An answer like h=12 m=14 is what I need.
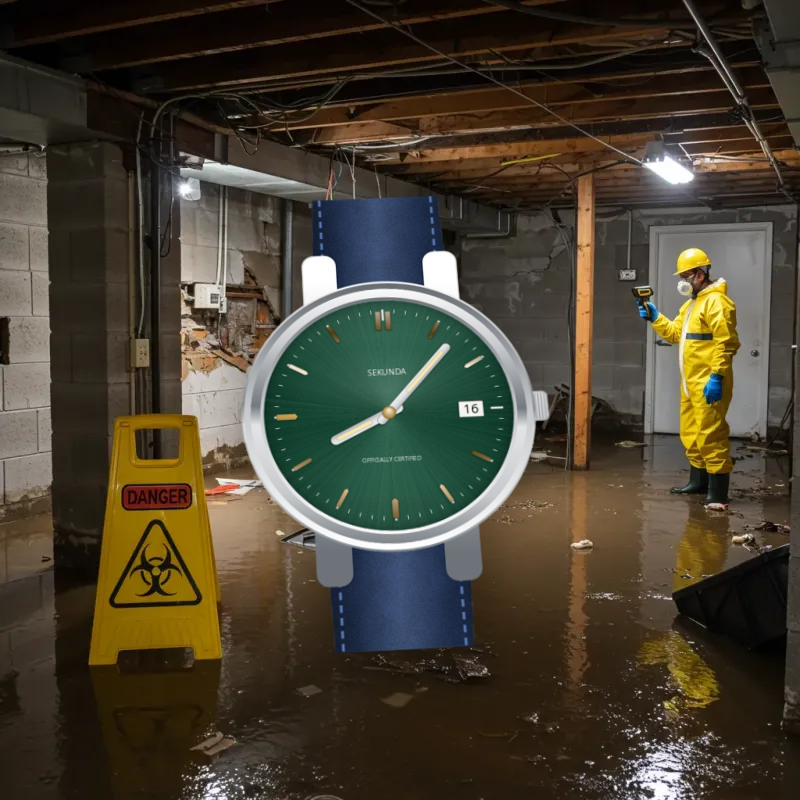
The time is h=8 m=7
